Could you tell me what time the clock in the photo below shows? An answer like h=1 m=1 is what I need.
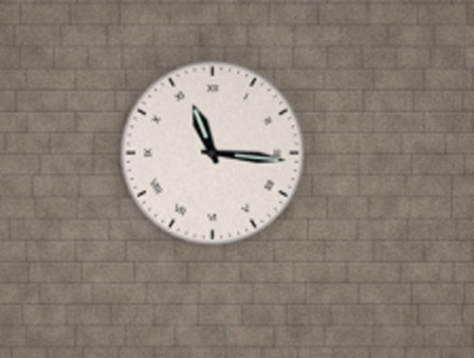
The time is h=11 m=16
